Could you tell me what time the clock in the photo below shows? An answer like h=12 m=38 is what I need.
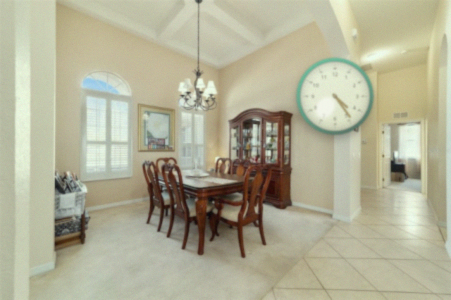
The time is h=4 m=24
